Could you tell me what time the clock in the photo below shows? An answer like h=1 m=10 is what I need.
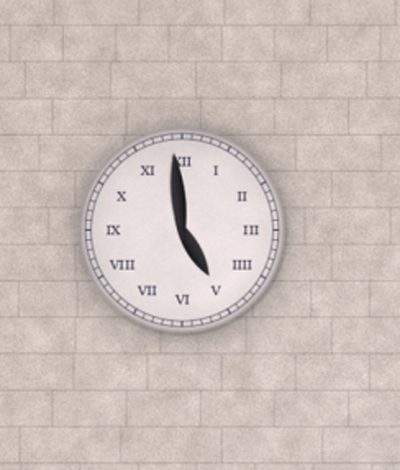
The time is h=4 m=59
